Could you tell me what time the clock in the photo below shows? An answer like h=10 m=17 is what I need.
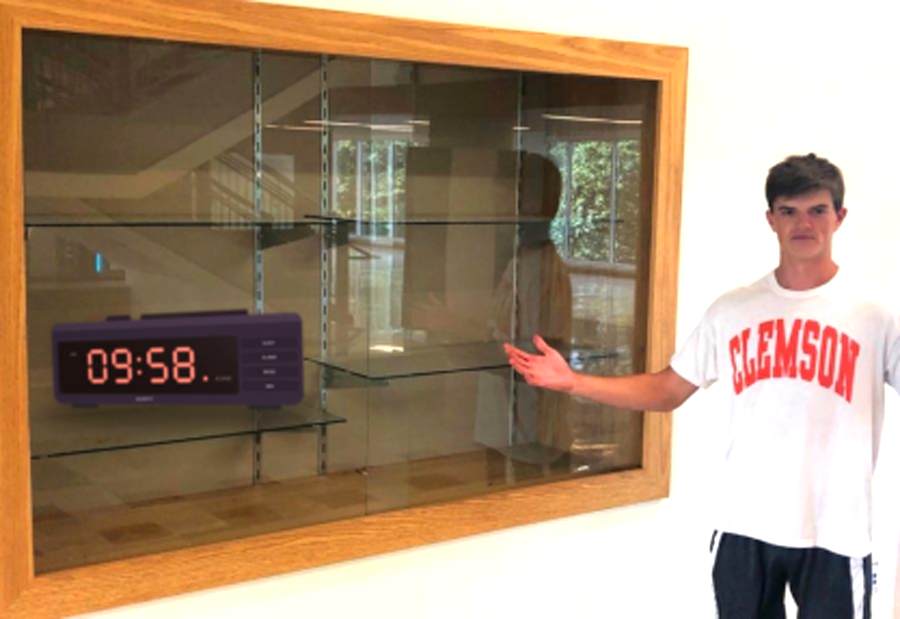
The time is h=9 m=58
